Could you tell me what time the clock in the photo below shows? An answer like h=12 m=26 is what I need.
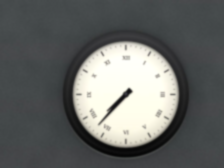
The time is h=7 m=37
